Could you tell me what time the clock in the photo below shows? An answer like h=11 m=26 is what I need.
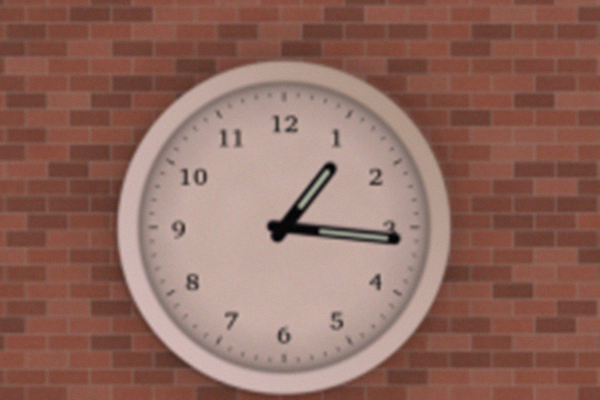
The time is h=1 m=16
